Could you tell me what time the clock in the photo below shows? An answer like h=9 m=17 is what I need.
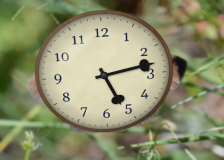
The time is h=5 m=13
